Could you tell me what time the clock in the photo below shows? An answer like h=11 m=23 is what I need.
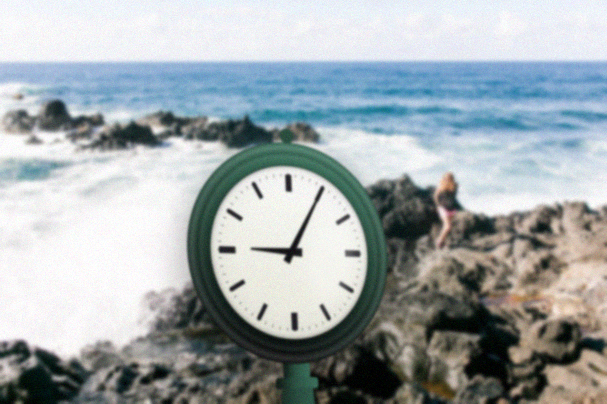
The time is h=9 m=5
